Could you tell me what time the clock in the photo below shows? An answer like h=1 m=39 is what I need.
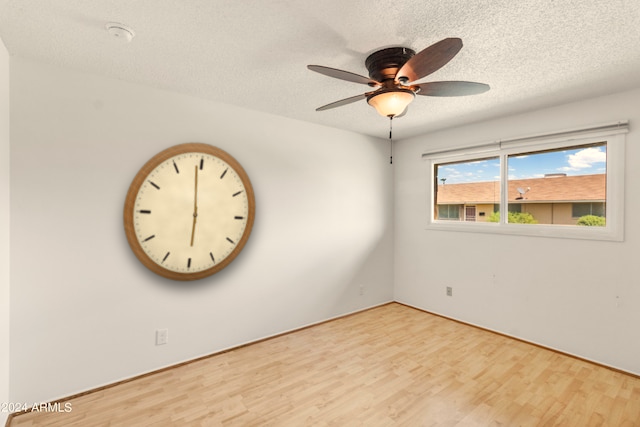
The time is h=5 m=59
